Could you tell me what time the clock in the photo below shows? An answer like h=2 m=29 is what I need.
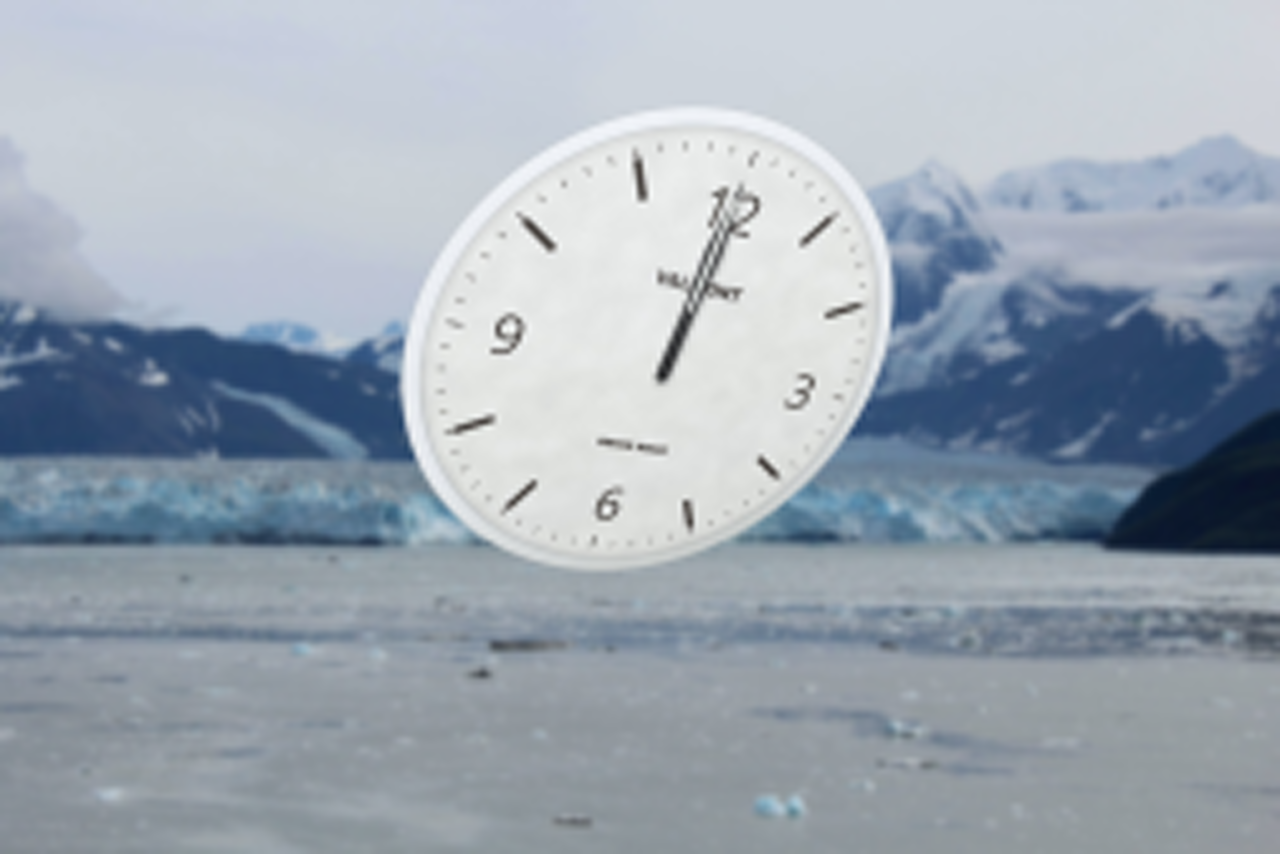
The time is h=12 m=0
